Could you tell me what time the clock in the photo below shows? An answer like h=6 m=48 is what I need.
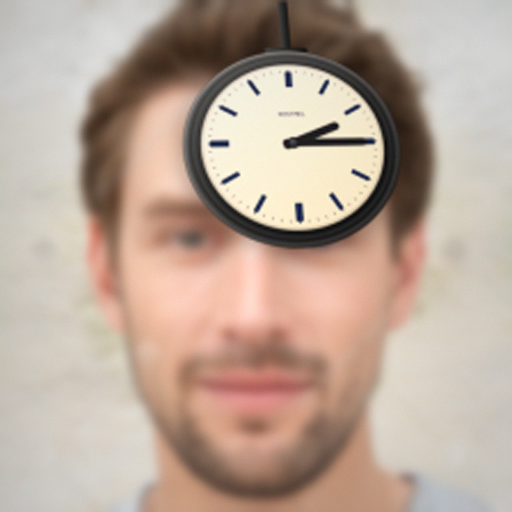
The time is h=2 m=15
